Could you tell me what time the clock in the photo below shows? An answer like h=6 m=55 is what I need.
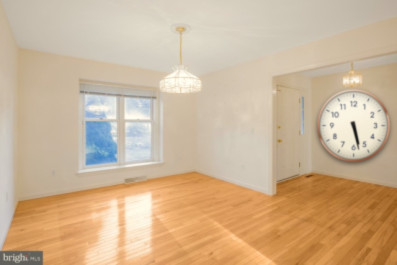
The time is h=5 m=28
